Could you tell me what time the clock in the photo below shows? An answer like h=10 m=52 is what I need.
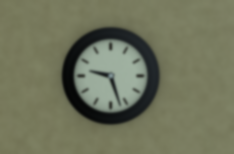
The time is h=9 m=27
